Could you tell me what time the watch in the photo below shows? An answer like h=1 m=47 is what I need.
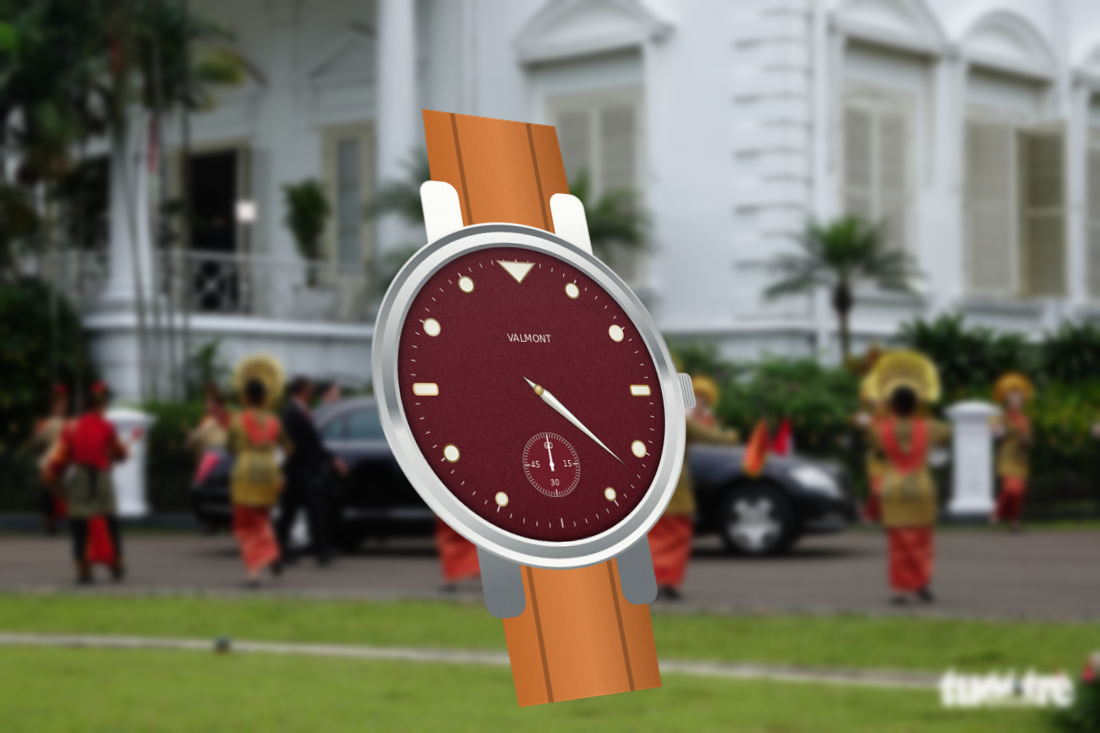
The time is h=4 m=22
